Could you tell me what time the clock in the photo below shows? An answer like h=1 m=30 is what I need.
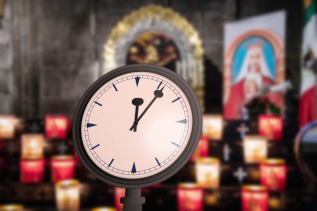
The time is h=12 m=6
